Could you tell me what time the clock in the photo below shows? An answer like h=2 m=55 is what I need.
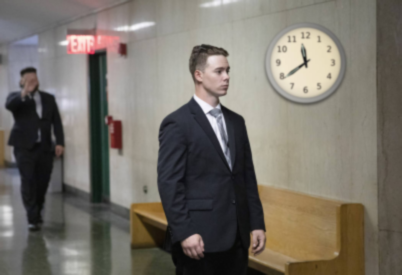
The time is h=11 m=39
